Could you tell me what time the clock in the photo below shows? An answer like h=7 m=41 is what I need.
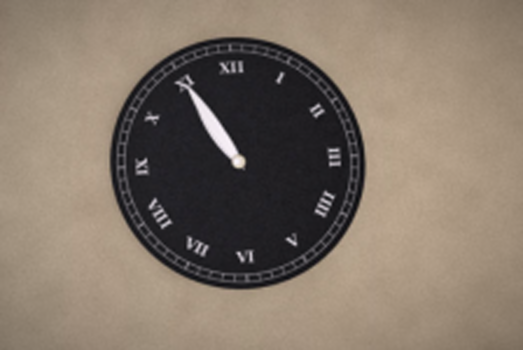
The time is h=10 m=55
